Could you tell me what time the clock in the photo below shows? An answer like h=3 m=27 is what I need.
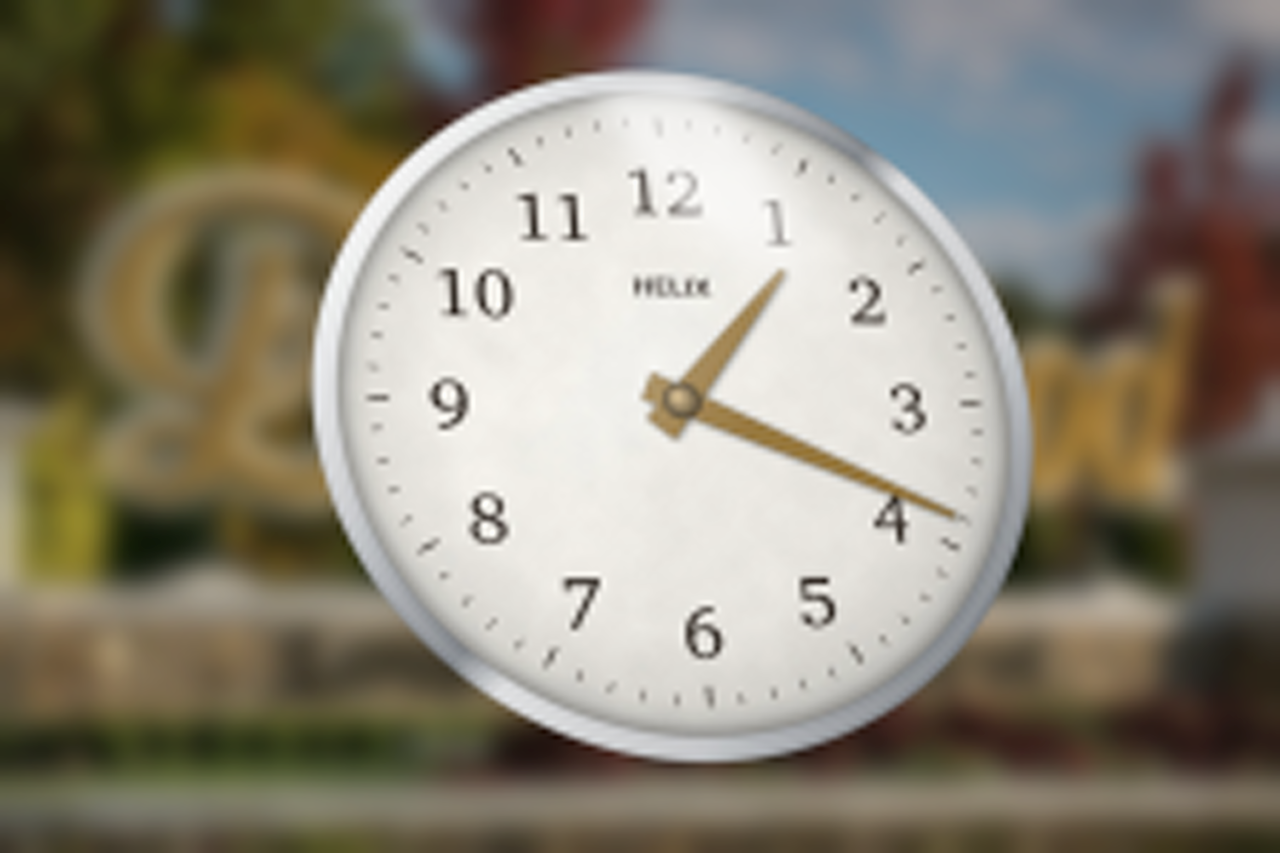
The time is h=1 m=19
